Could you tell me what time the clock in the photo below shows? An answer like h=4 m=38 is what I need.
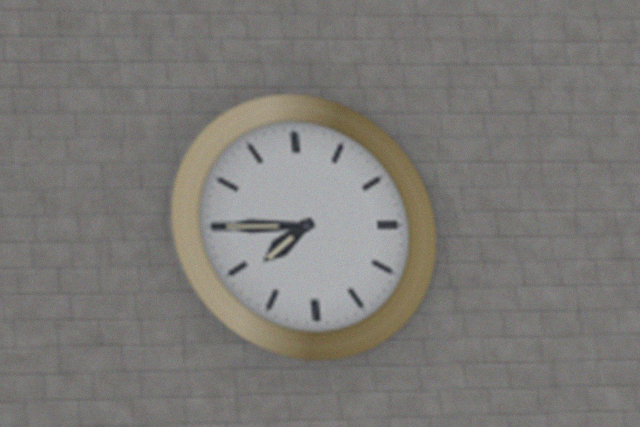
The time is h=7 m=45
